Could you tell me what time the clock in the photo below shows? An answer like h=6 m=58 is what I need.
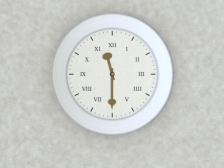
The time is h=11 m=30
